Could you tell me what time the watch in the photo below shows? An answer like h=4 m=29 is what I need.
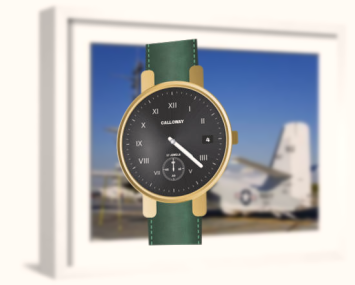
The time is h=4 m=22
